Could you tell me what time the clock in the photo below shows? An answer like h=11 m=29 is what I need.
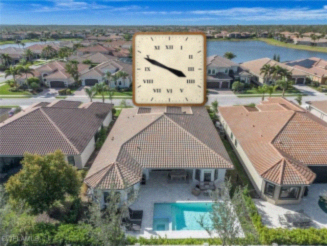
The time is h=3 m=49
